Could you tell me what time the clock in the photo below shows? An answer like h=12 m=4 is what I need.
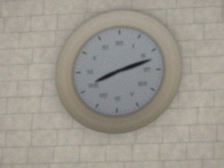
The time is h=8 m=12
